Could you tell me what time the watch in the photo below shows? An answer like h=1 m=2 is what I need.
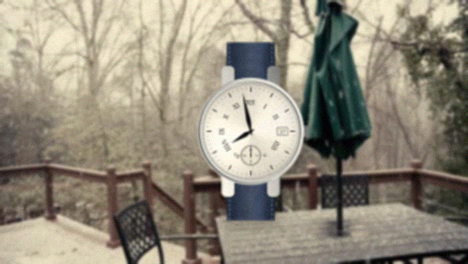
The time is h=7 m=58
